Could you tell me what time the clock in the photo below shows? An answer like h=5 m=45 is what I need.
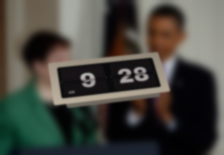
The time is h=9 m=28
